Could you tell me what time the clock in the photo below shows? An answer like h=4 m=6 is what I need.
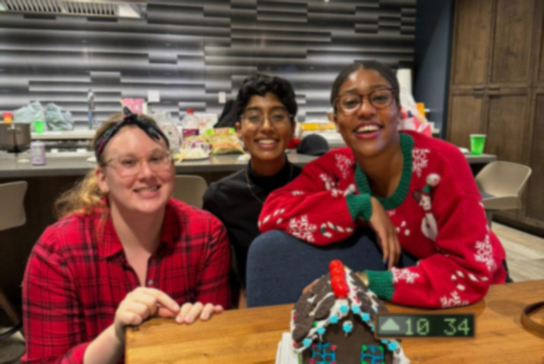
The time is h=10 m=34
